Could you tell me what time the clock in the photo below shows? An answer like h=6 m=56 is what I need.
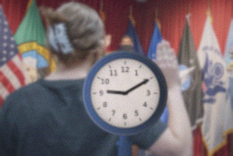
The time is h=9 m=10
